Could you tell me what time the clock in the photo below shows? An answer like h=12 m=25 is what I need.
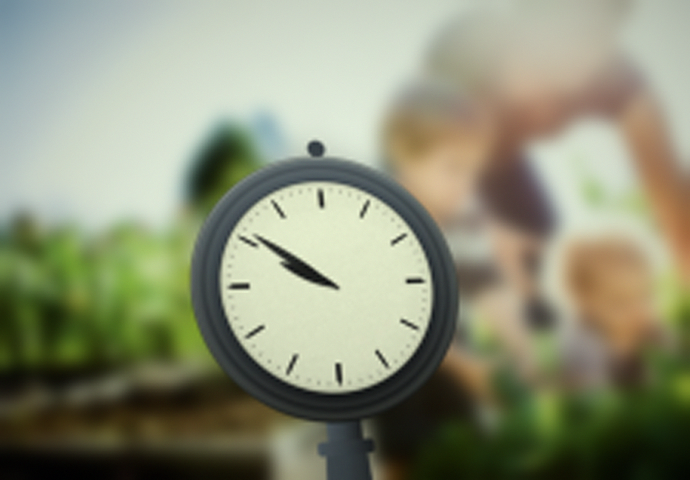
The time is h=9 m=51
